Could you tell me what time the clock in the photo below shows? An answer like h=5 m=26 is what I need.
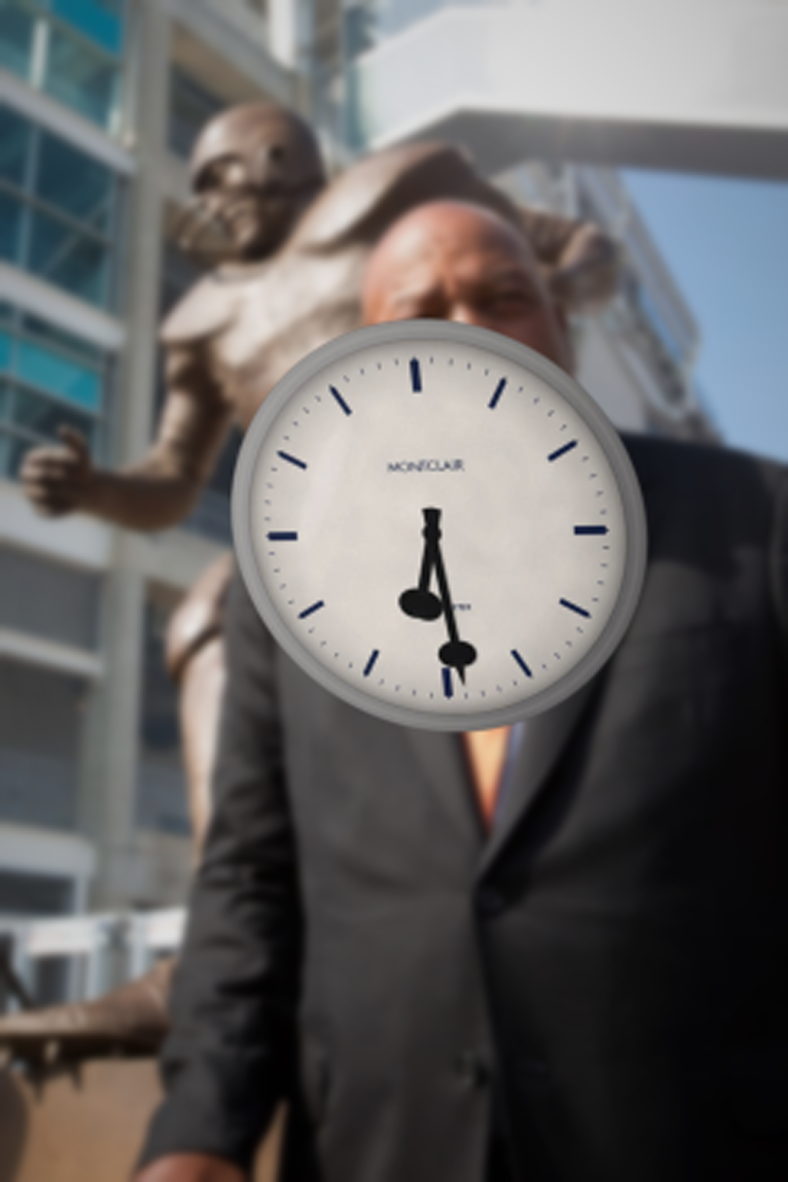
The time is h=6 m=29
